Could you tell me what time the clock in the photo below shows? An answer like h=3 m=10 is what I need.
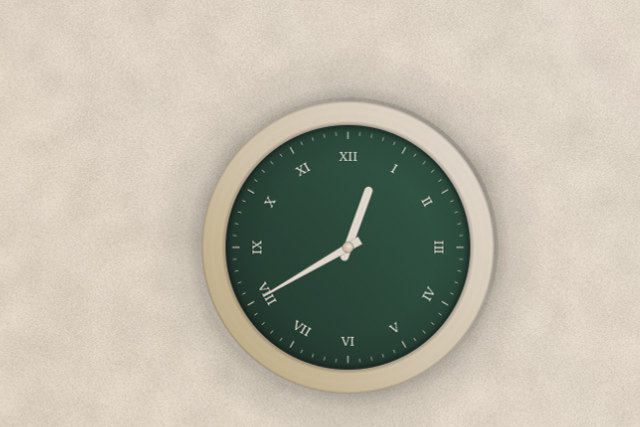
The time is h=12 m=40
